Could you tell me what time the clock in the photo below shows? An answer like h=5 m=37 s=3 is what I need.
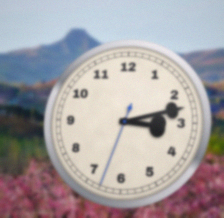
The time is h=3 m=12 s=33
